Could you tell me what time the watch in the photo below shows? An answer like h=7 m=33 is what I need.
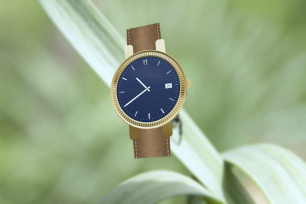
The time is h=10 m=40
